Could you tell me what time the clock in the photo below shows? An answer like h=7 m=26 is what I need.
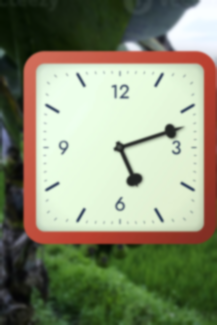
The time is h=5 m=12
